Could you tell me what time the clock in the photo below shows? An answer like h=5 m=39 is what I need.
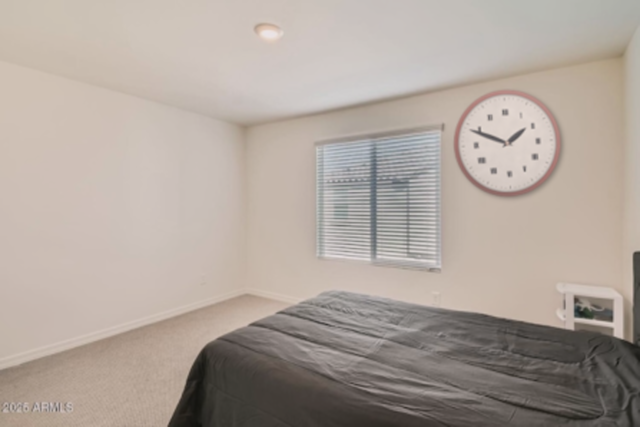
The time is h=1 m=49
